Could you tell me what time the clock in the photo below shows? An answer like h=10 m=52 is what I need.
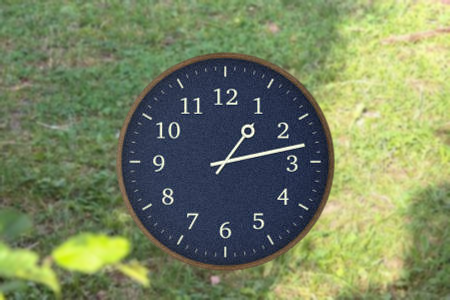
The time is h=1 m=13
